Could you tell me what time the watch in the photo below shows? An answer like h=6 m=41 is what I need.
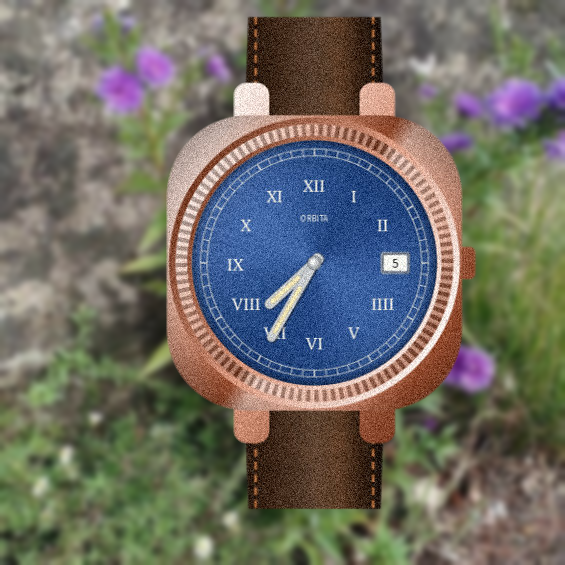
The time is h=7 m=35
